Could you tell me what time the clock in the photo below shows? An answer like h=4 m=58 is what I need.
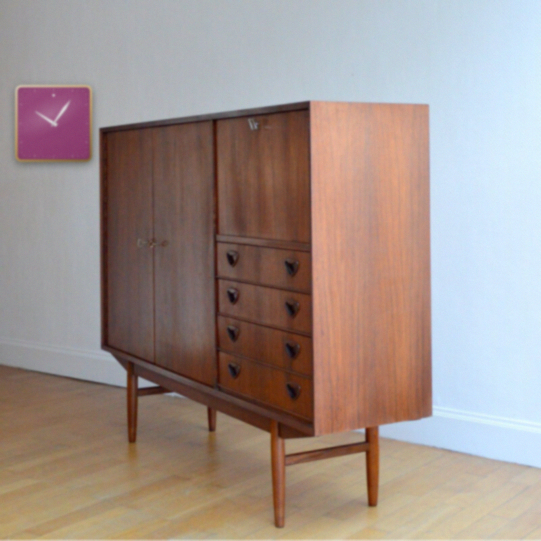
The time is h=10 m=6
